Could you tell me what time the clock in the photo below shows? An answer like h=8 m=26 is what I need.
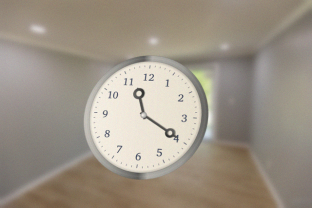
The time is h=11 m=20
